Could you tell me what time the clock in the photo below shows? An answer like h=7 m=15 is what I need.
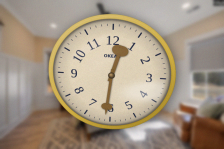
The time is h=12 m=31
